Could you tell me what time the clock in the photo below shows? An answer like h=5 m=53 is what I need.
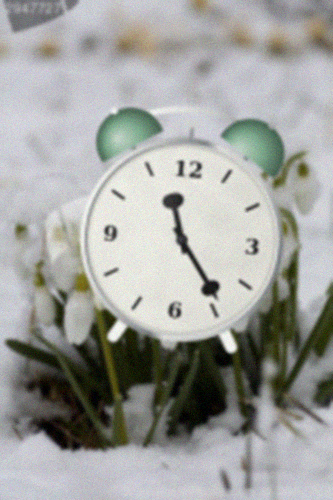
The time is h=11 m=24
